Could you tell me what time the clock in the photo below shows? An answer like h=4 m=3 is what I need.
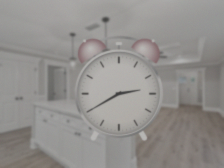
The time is h=2 m=40
